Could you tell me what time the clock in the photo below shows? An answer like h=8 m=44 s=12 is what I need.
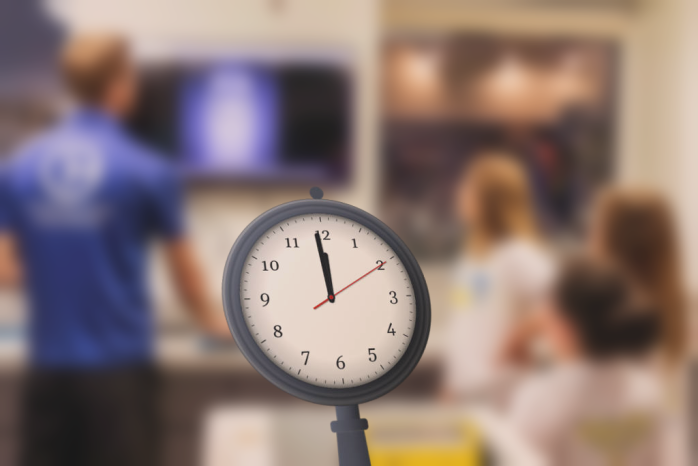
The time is h=11 m=59 s=10
